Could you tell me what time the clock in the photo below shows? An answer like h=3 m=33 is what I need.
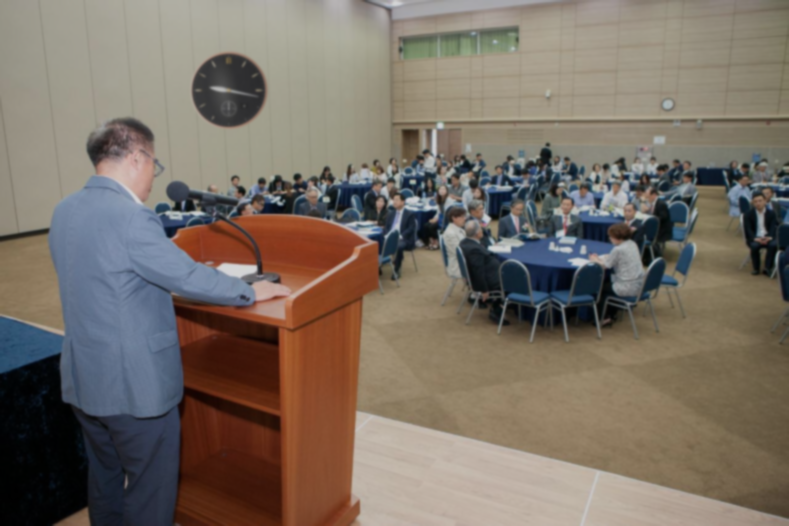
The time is h=9 m=17
